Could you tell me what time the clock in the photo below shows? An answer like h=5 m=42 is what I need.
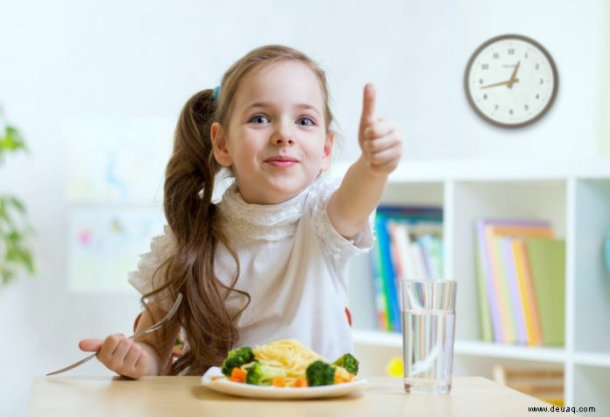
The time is h=12 m=43
